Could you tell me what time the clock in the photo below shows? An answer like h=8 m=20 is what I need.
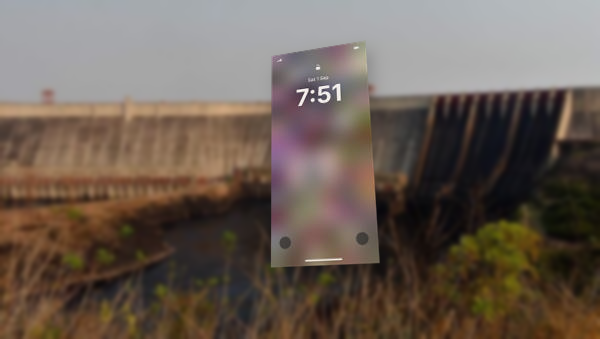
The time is h=7 m=51
